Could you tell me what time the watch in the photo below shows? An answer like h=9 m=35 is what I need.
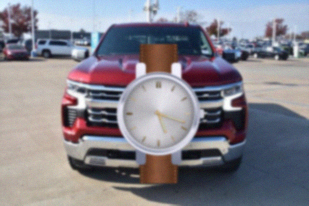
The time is h=5 m=18
